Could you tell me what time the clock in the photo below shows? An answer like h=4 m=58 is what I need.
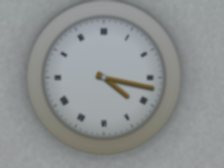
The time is h=4 m=17
